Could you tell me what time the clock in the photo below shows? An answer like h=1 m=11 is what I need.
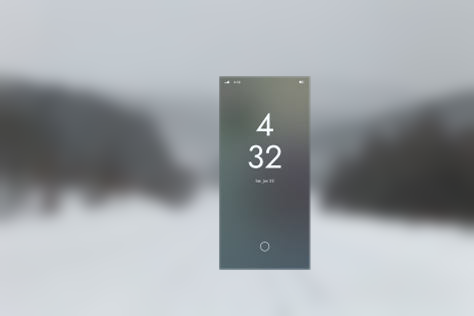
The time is h=4 m=32
